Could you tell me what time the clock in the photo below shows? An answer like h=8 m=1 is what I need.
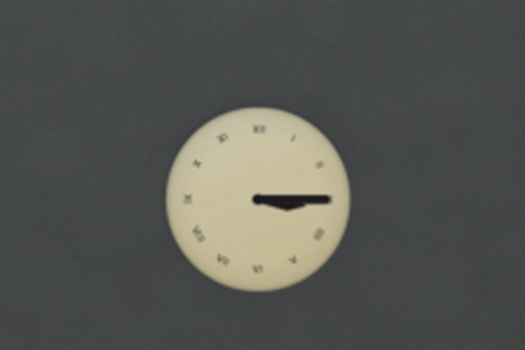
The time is h=3 m=15
